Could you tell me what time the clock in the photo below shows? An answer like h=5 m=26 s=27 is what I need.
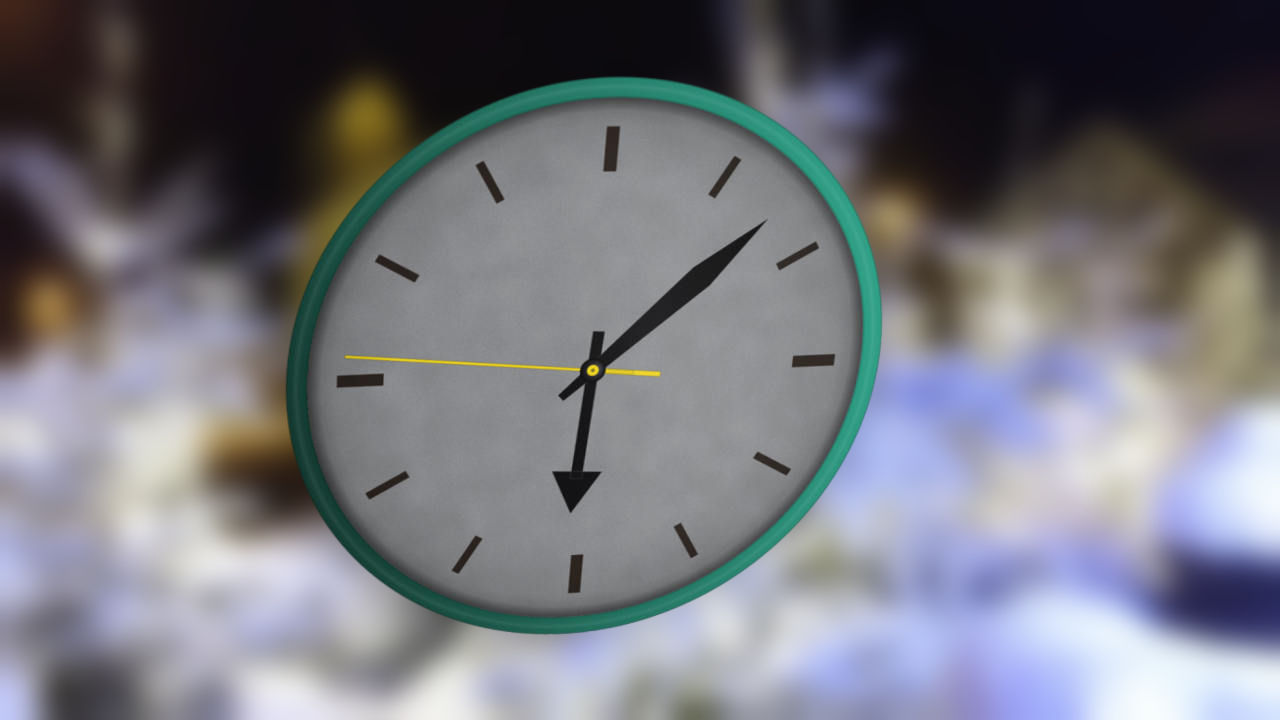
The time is h=6 m=7 s=46
